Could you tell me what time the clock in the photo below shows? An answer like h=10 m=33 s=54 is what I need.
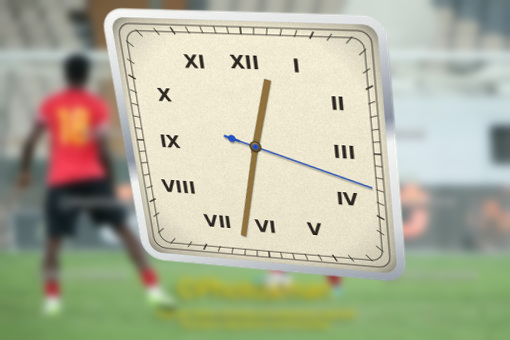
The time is h=12 m=32 s=18
